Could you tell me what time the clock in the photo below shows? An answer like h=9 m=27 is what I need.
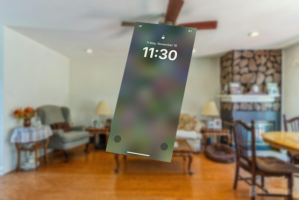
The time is h=11 m=30
